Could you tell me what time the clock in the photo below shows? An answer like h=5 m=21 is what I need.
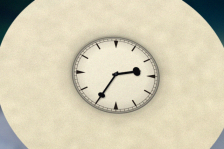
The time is h=2 m=35
